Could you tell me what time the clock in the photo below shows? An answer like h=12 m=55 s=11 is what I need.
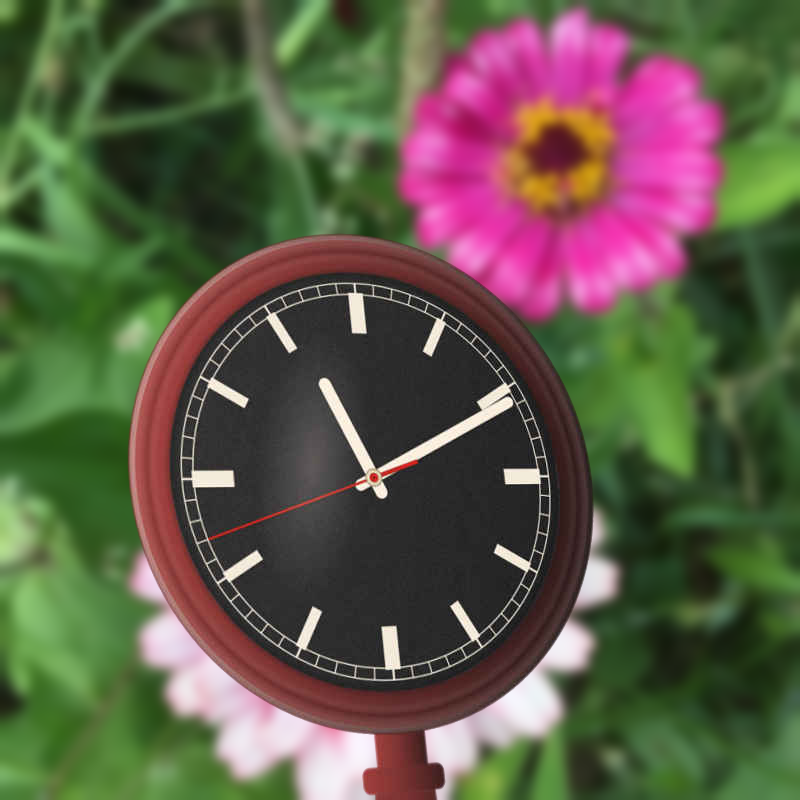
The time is h=11 m=10 s=42
